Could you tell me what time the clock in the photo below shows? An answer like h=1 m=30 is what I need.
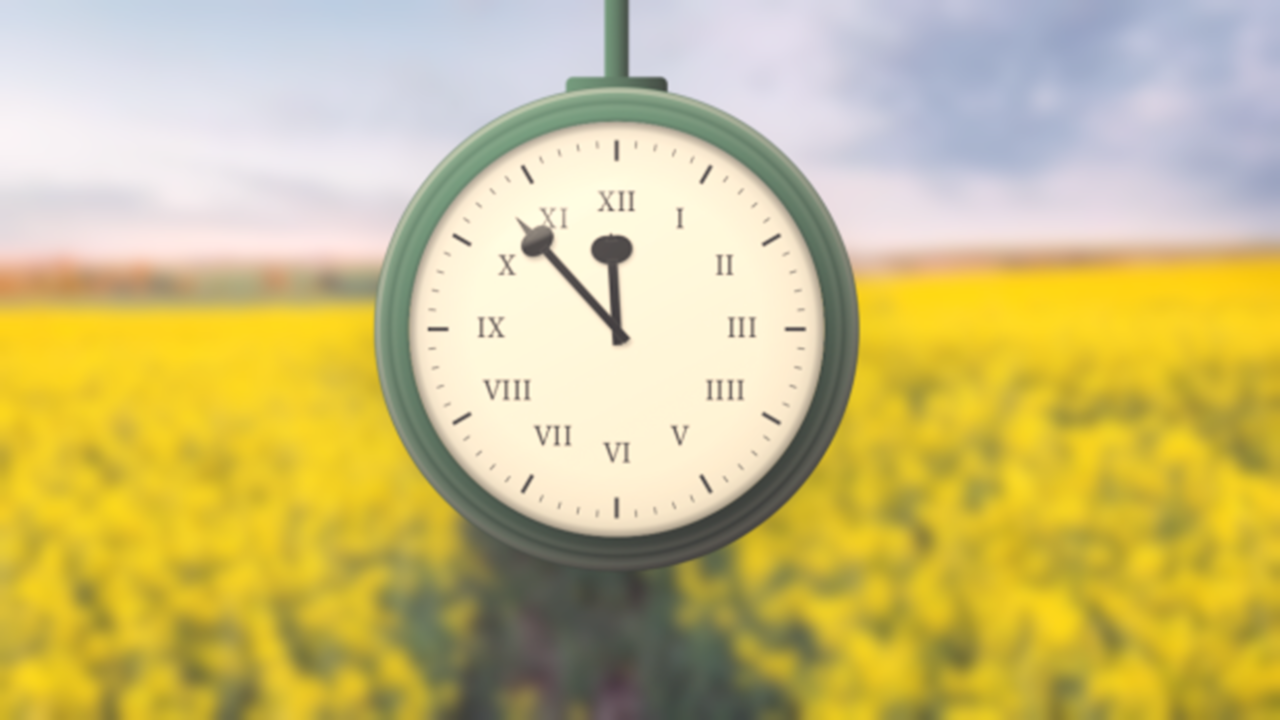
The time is h=11 m=53
